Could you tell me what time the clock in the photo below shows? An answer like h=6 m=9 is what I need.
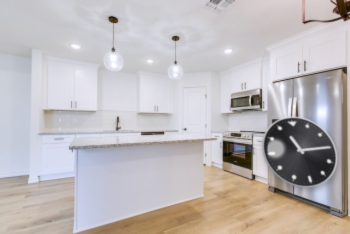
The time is h=11 m=15
